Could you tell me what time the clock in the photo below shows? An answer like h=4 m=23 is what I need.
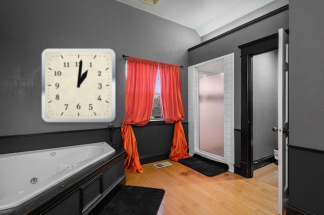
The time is h=1 m=1
